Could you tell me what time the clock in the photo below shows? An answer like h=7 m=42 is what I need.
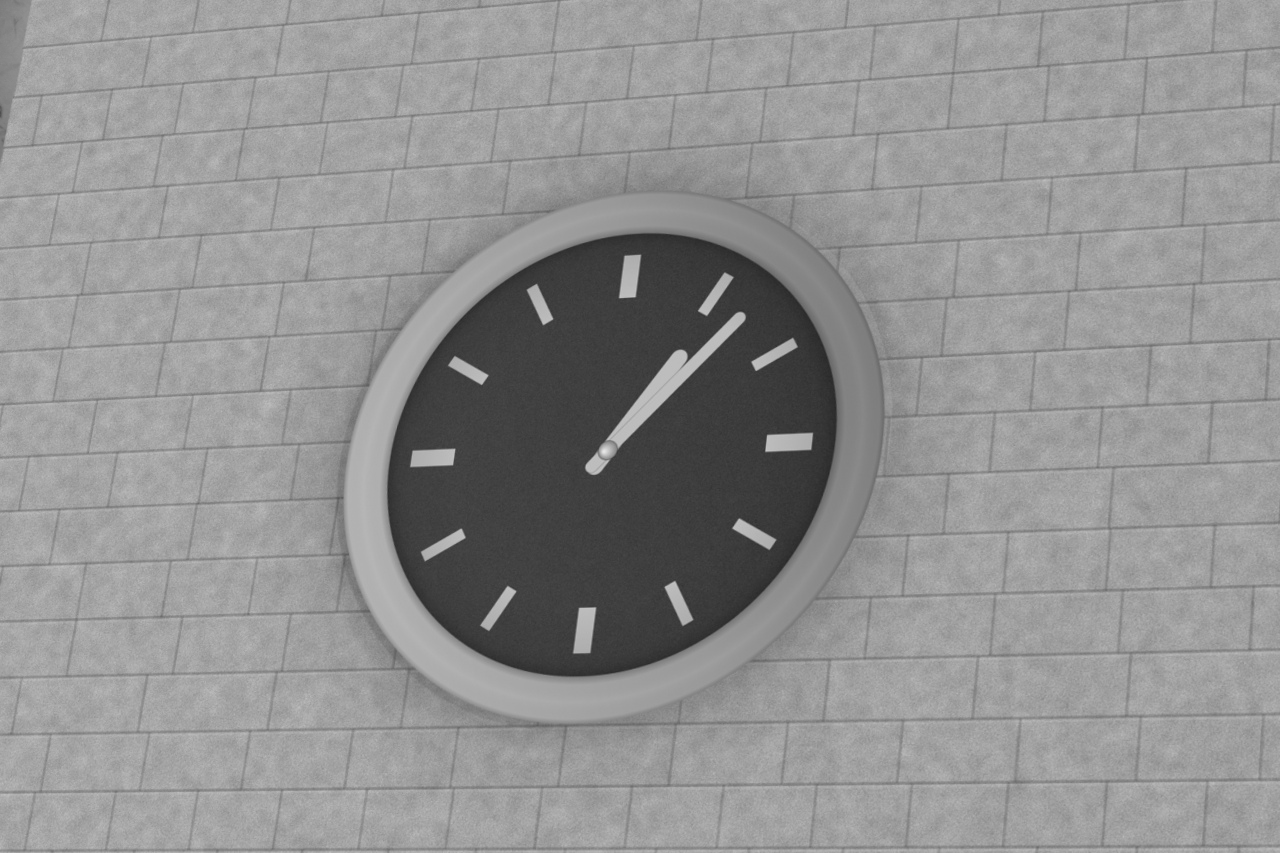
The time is h=1 m=7
